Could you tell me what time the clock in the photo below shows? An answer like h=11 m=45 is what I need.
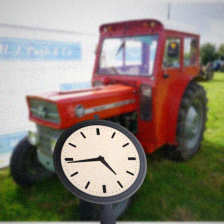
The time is h=4 m=44
